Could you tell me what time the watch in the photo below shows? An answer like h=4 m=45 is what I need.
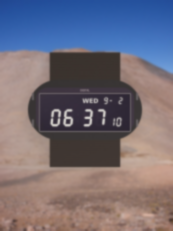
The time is h=6 m=37
